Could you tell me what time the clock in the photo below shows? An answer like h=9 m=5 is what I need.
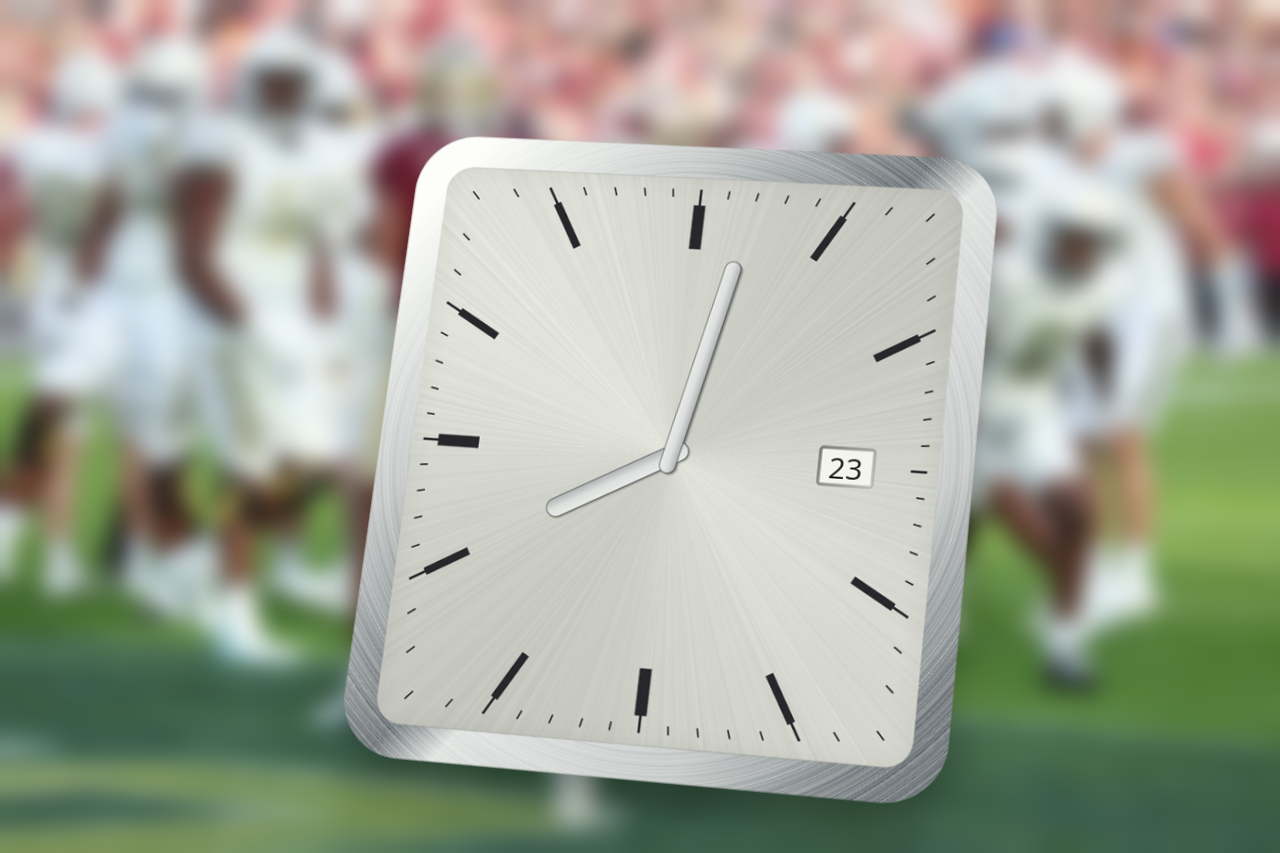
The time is h=8 m=2
